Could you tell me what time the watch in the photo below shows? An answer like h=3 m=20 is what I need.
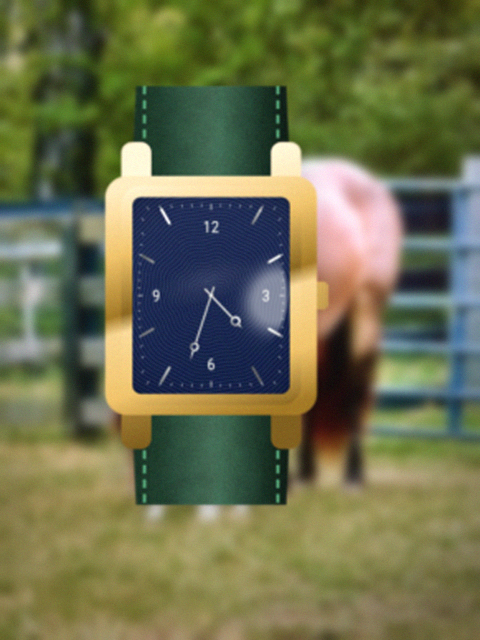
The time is h=4 m=33
